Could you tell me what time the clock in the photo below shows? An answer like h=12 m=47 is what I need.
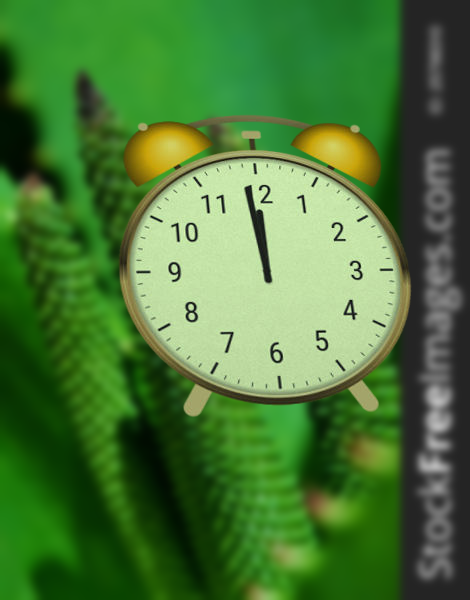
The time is h=11 m=59
